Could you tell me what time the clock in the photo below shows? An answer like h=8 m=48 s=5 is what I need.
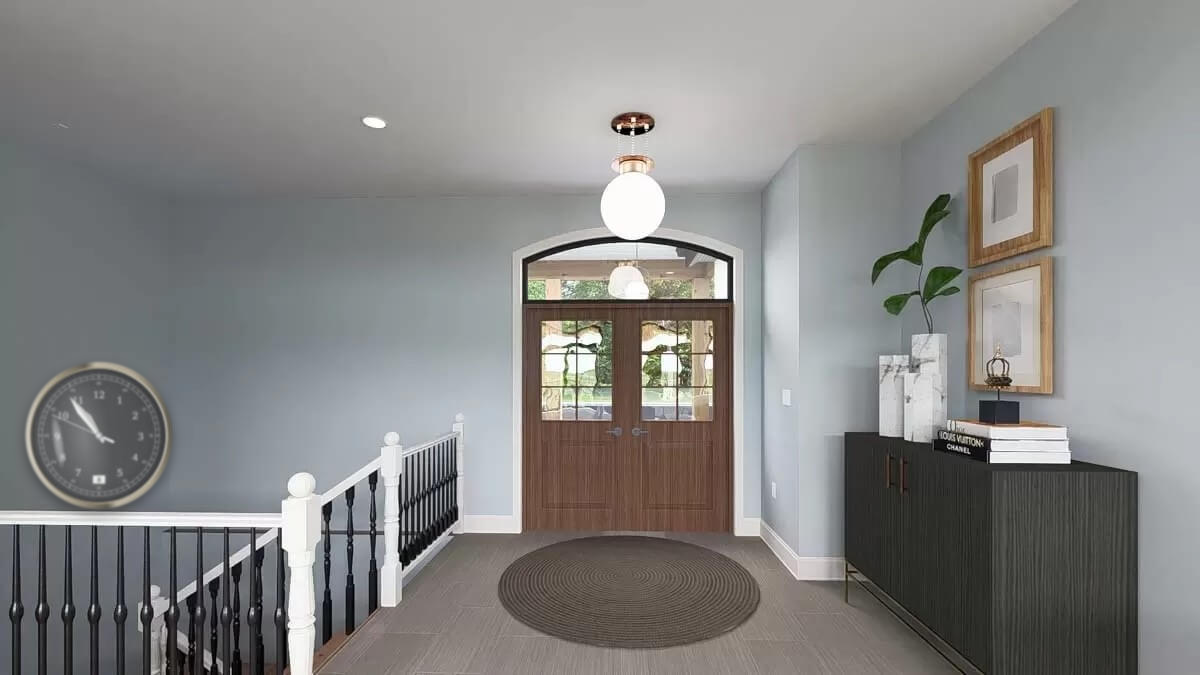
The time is h=10 m=53 s=49
